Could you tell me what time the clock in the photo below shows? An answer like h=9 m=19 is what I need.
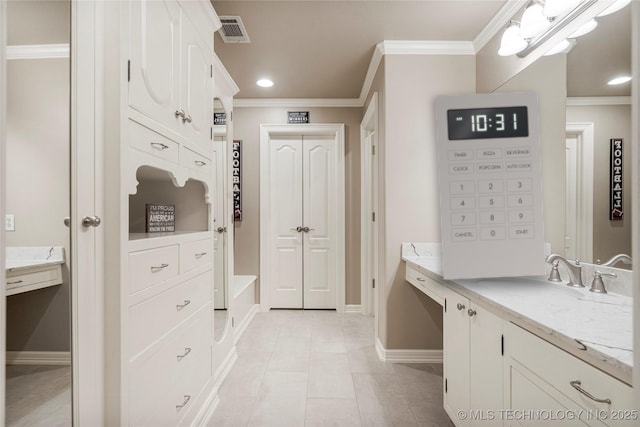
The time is h=10 m=31
